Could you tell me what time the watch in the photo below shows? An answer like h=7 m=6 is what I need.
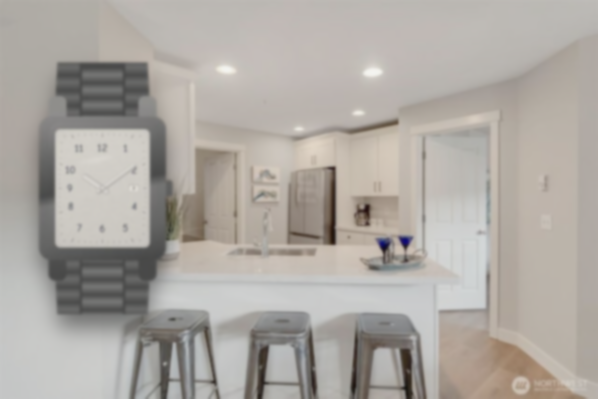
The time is h=10 m=9
